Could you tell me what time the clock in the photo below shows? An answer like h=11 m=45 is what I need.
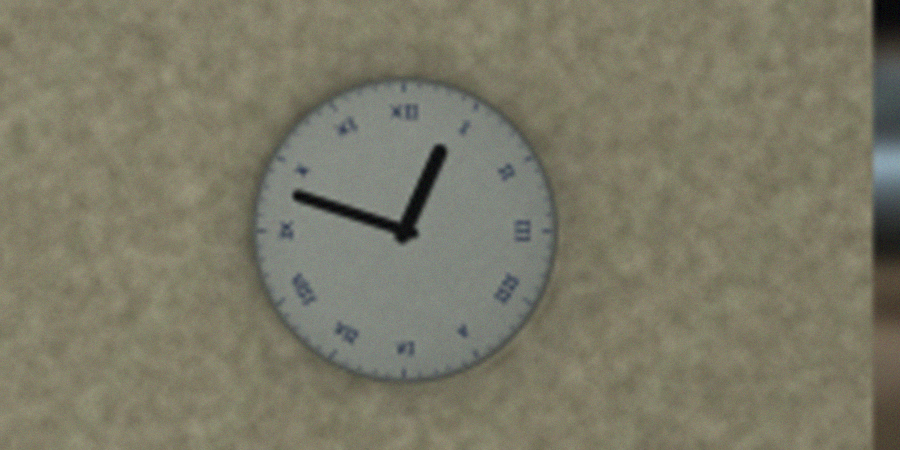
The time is h=12 m=48
